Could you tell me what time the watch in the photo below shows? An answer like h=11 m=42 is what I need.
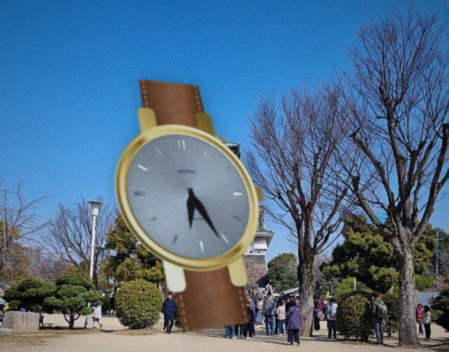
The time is h=6 m=26
